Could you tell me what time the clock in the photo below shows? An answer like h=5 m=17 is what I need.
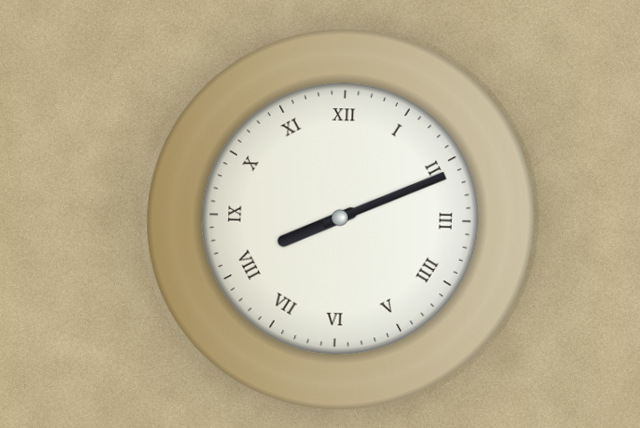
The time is h=8 m=11
